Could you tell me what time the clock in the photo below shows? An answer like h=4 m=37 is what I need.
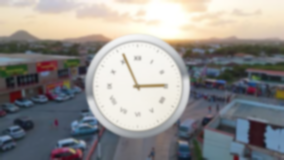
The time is h=2 m=56
